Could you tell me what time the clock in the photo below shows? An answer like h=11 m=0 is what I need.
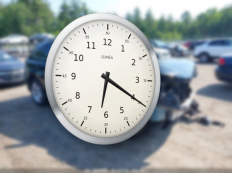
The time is h=6 m=20
